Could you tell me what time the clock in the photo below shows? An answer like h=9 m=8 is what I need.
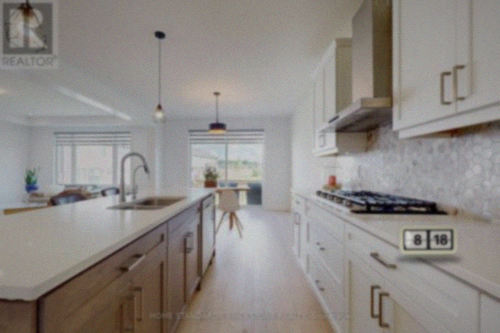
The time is h=8 m=18
